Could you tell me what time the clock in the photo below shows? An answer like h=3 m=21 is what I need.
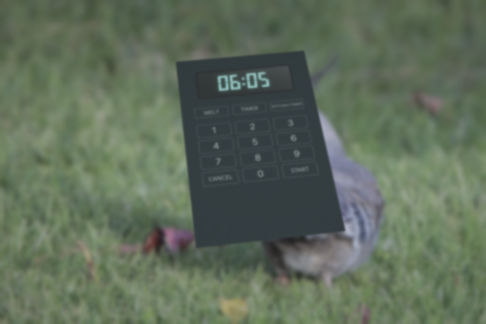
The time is h=6 m=5
